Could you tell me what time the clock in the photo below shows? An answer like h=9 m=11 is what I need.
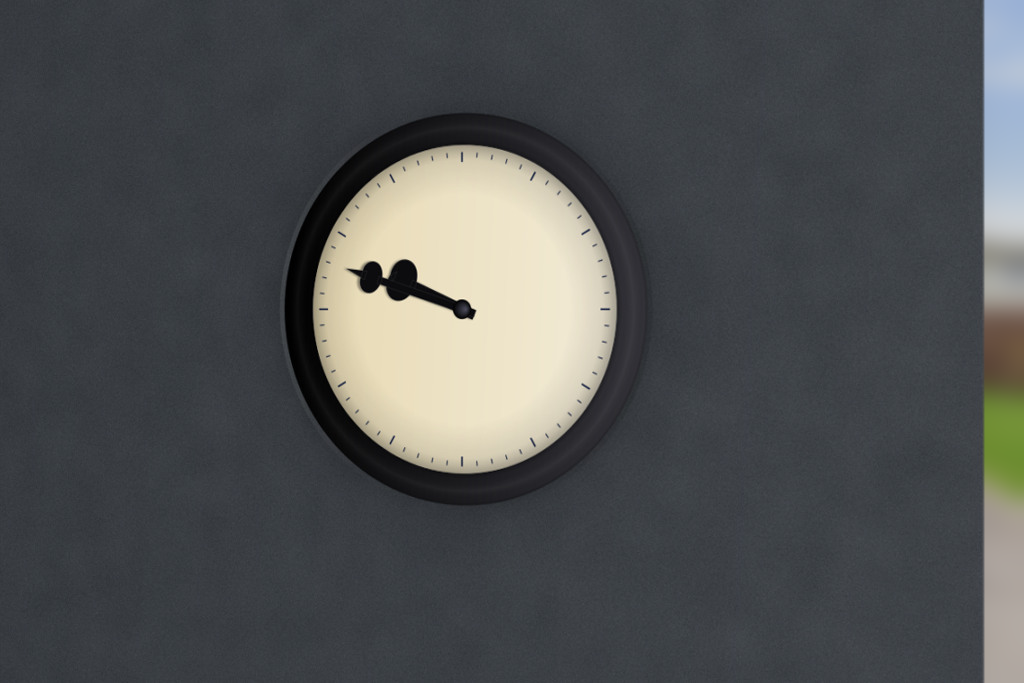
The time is h=9 m=48
